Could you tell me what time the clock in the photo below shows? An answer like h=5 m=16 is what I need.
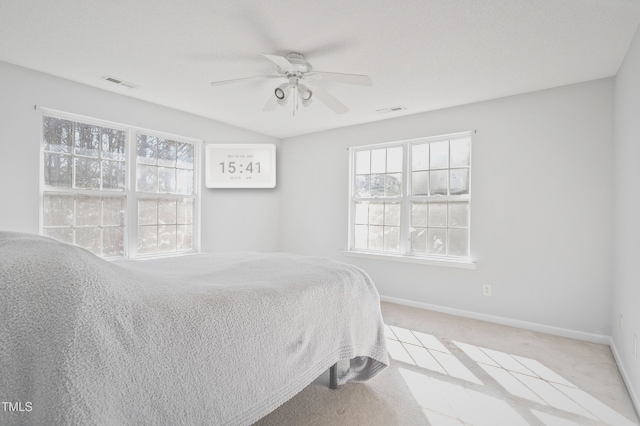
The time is h=15 m=41
